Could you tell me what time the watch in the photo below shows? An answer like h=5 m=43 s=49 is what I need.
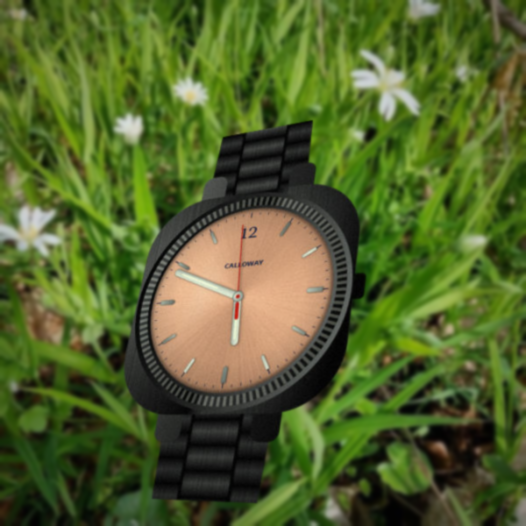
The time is h=5 m=48 s=59
